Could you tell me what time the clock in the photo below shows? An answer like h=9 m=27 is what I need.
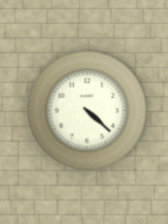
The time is h=4 m=22
